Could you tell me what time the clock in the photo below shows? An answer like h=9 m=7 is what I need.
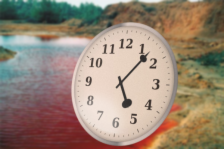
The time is h=5 m=7
